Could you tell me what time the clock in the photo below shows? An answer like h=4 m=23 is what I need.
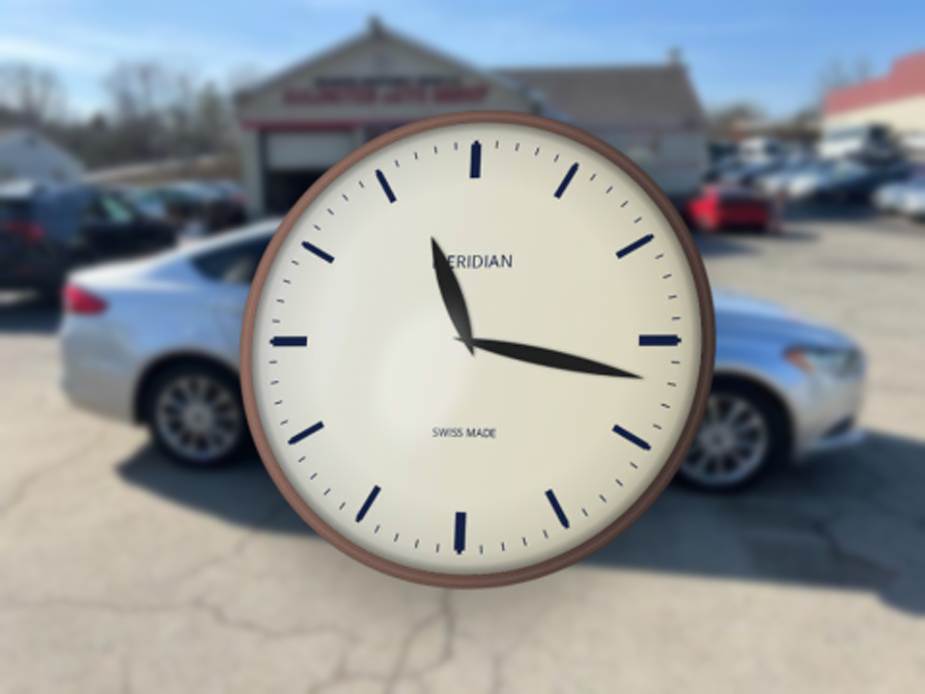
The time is h=11 m=17
